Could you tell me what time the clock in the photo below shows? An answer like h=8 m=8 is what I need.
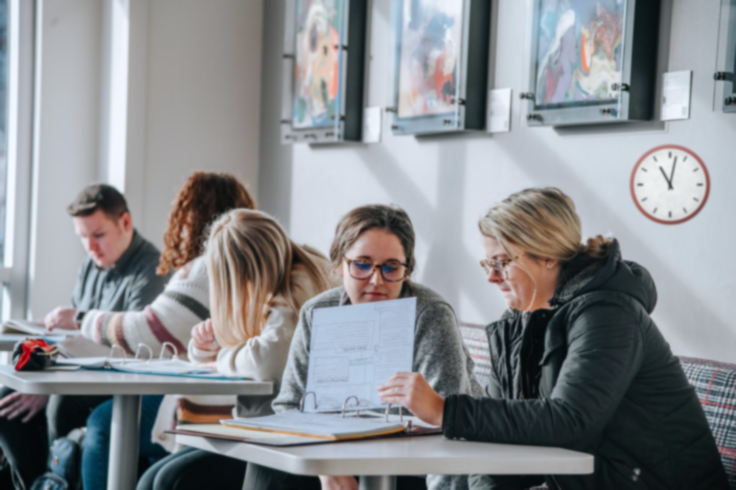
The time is h=11 m=2
